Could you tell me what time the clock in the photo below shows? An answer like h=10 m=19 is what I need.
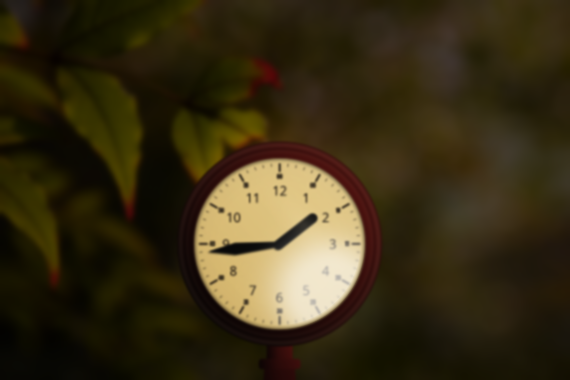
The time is h=1 m=44
